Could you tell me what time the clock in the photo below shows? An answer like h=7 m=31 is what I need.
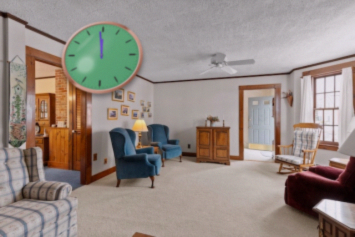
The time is h=11 m=59
